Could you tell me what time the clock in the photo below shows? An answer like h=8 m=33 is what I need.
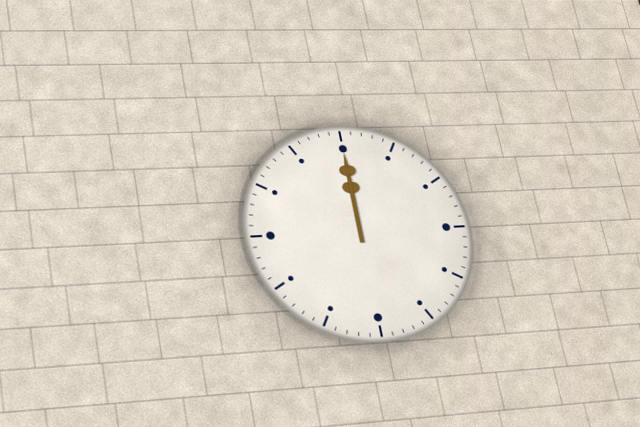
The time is h=12 m=0
